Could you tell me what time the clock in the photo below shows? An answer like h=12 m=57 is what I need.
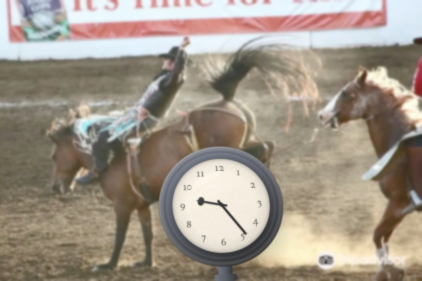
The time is h=9 m=24
